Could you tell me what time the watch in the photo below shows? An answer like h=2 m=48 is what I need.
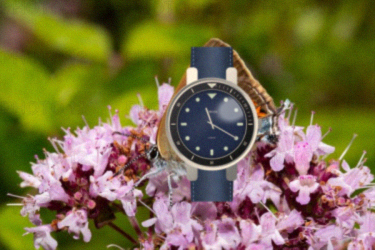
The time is h=11 m=20
